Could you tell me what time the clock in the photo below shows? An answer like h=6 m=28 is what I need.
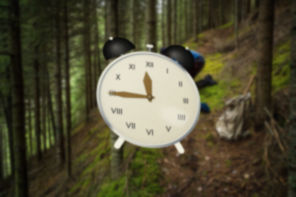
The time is h=11 m=45
